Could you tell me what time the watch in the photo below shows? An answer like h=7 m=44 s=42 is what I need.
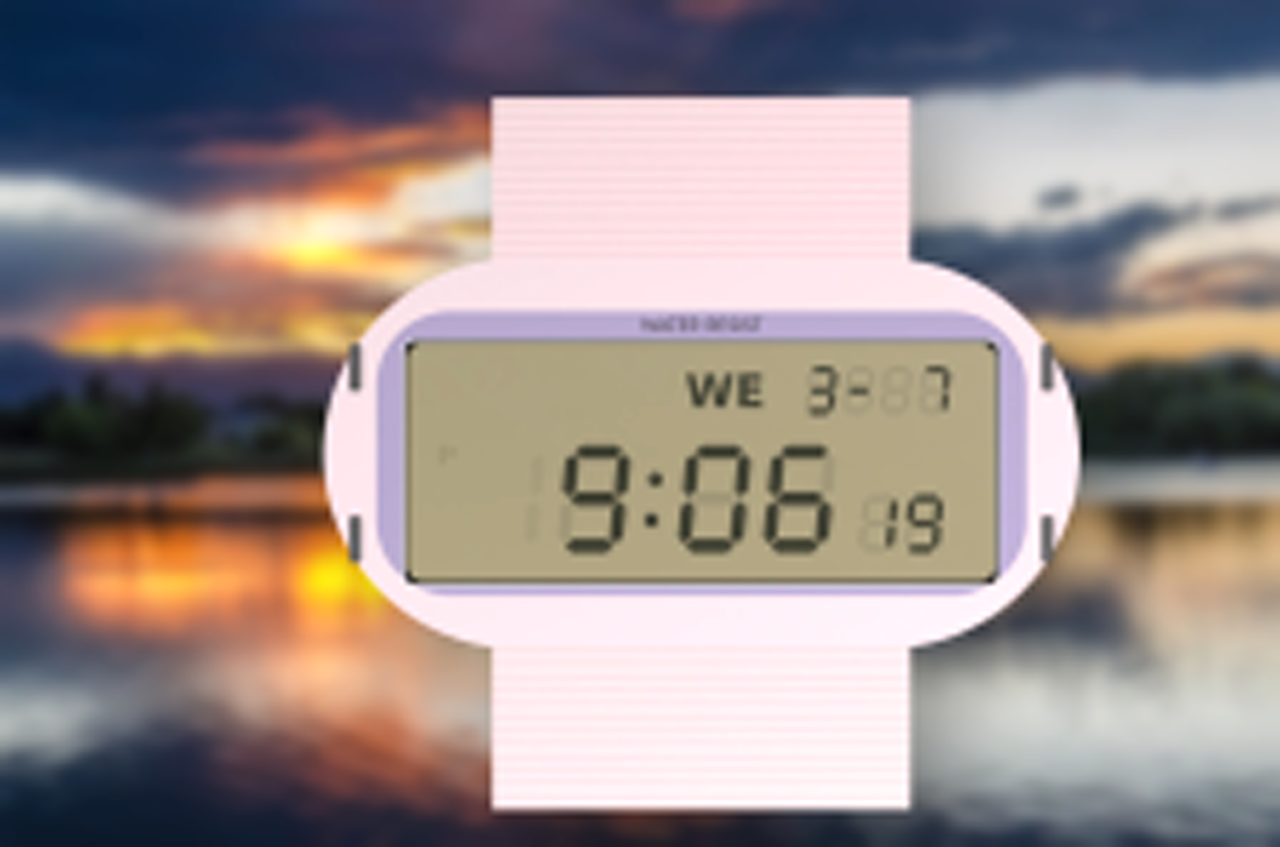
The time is h=9 m=6 s=19
